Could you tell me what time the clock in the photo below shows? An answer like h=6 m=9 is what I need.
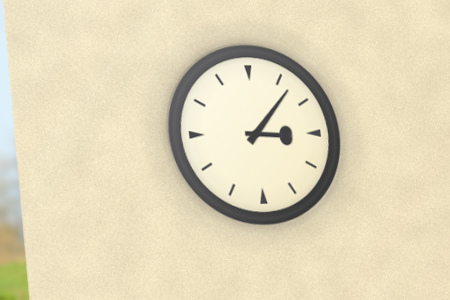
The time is h=3 m=7
